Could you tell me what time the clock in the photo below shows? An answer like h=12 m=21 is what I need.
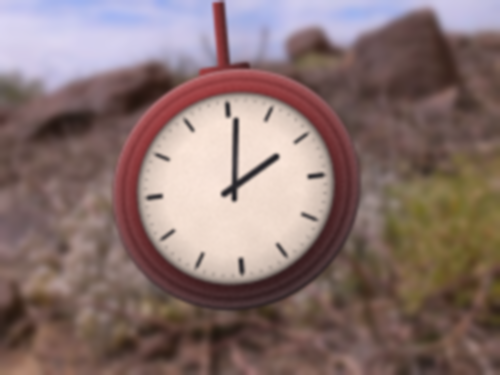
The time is h=2 m=1
